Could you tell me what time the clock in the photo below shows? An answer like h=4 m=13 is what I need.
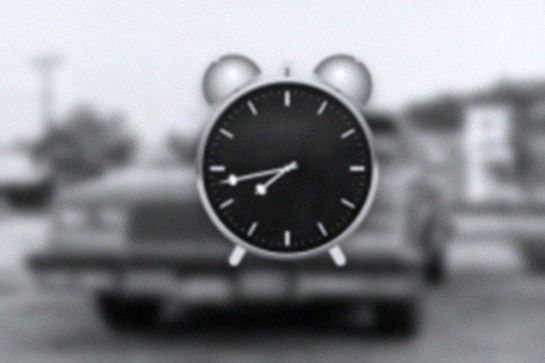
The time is h=7 m=43
